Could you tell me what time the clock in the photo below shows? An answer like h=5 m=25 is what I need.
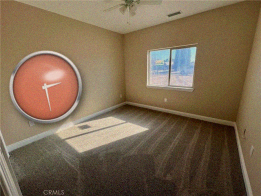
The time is h=2 m=28
